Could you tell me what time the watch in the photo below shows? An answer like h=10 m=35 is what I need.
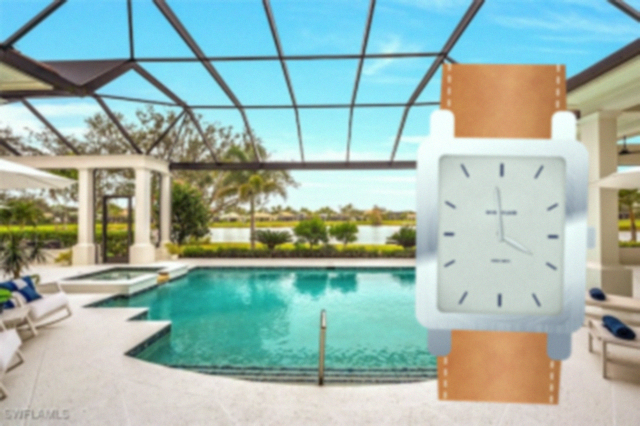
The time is h=3 m=59
